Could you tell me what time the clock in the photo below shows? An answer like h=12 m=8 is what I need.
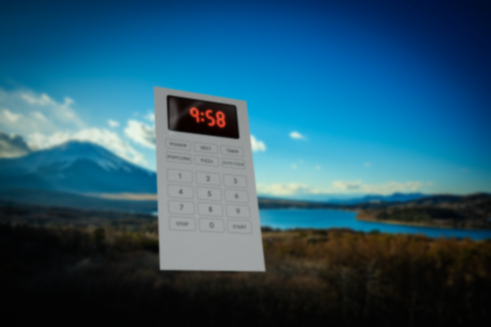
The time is h=9 m=58
